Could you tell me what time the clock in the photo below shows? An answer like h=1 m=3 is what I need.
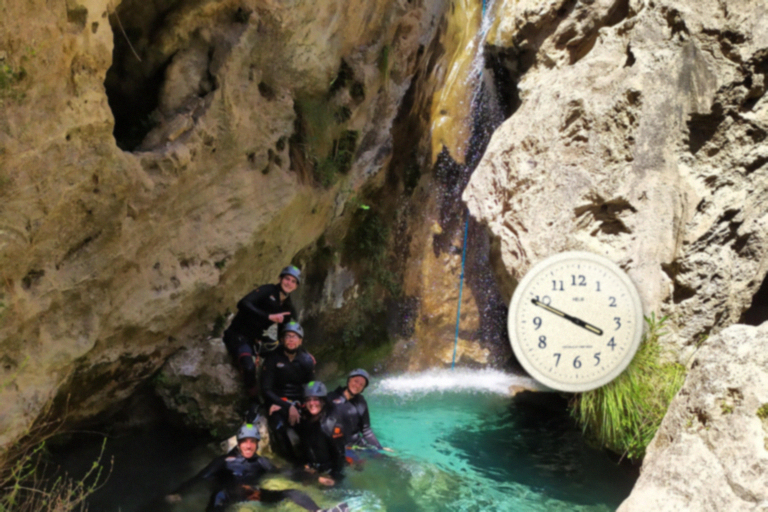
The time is h=3 m=49
